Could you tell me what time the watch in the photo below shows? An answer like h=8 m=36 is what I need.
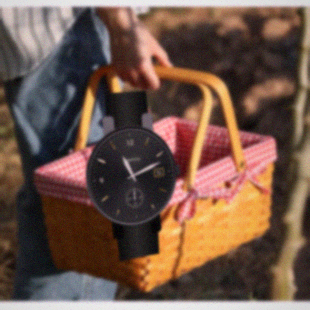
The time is h=11 m=12
